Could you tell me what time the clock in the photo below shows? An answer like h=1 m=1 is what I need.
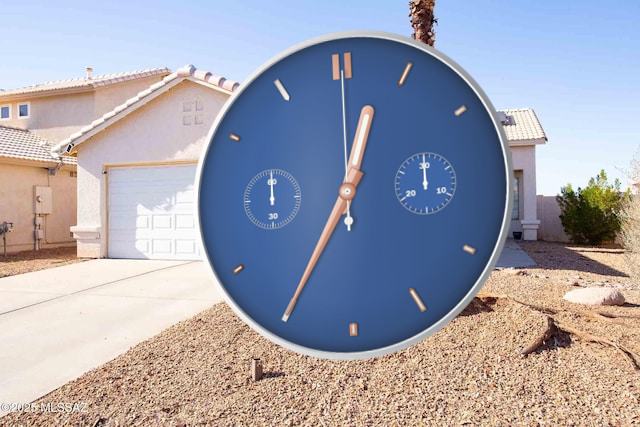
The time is h=12 m=35
